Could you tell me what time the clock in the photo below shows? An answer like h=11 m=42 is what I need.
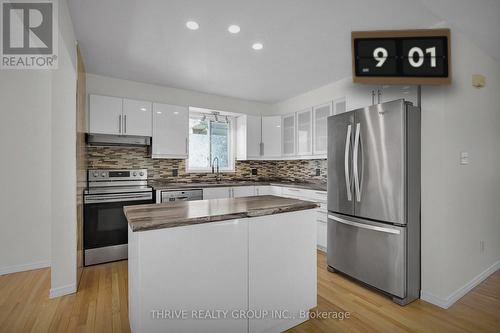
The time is h=9 m=1
